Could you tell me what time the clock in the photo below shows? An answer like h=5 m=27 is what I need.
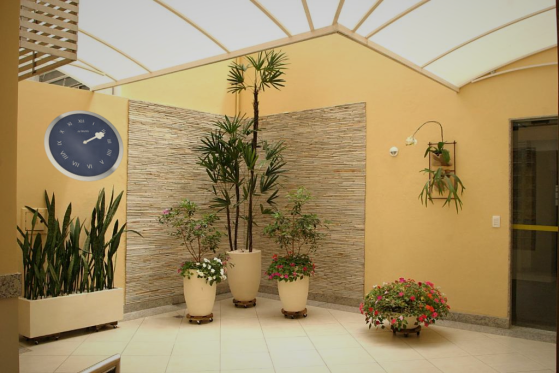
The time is h=2 m=11
